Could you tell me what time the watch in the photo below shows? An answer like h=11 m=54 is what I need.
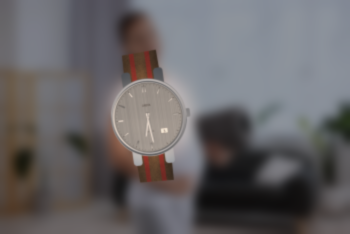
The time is h=6 m=29
